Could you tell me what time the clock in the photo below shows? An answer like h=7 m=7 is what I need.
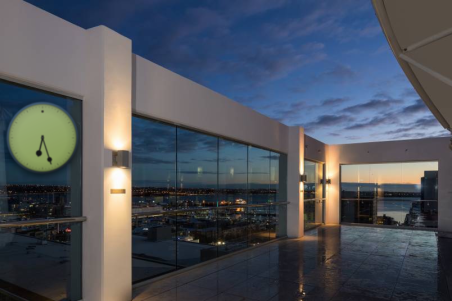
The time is h=6 m=27
